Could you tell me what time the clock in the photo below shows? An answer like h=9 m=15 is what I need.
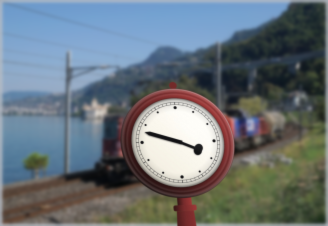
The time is h=3 m=48
